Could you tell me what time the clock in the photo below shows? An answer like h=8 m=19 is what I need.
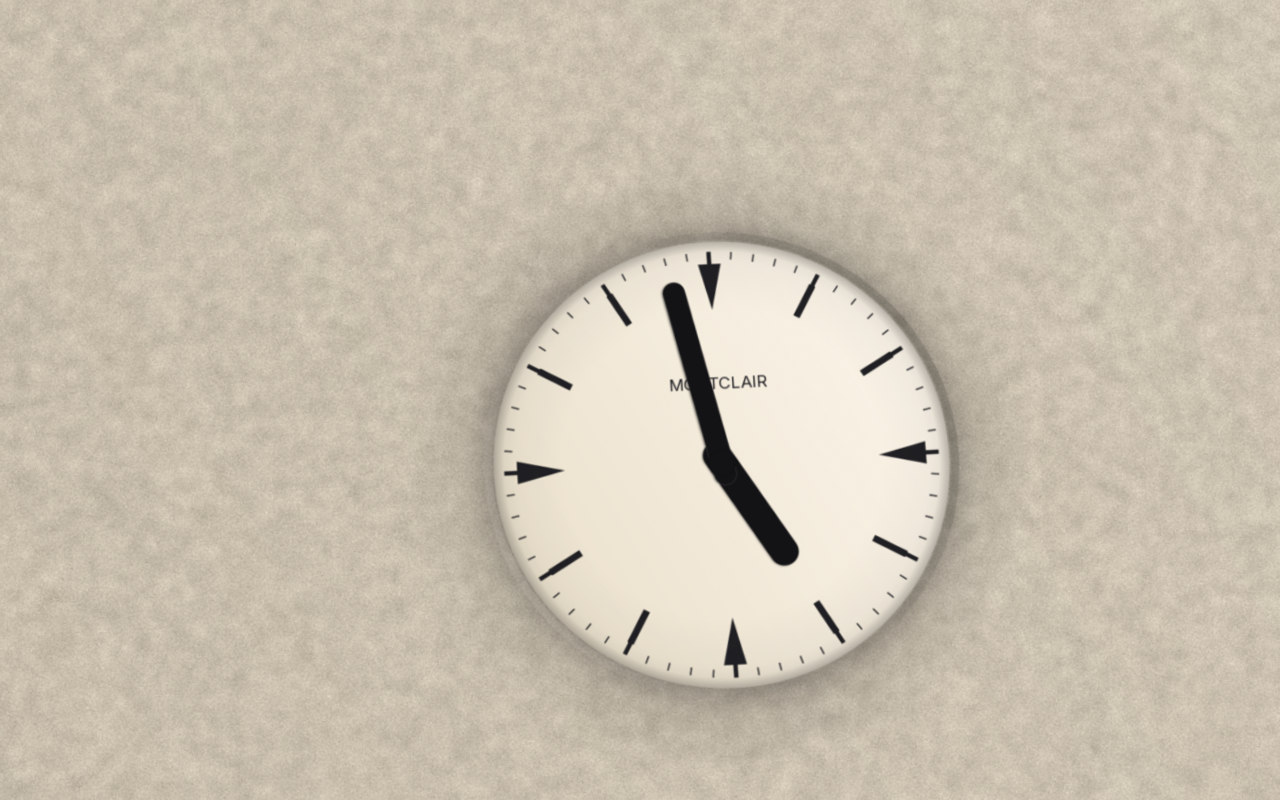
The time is h=4 m=58
